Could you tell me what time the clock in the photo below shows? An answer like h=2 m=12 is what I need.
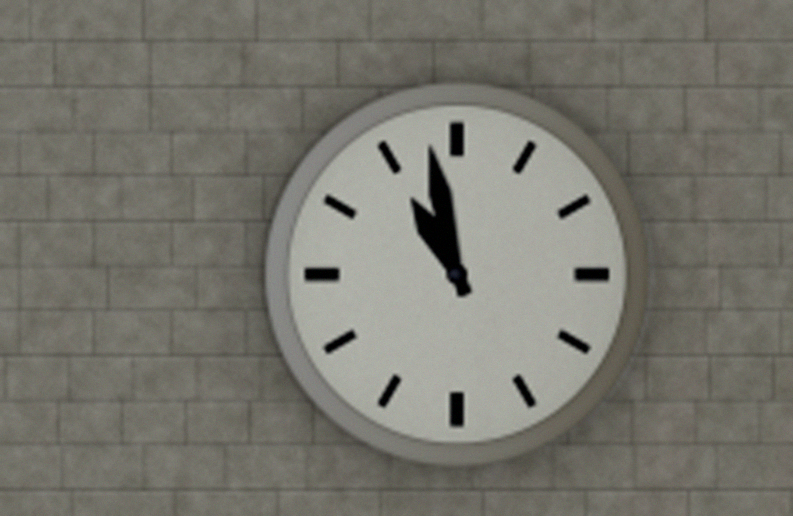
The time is h=10 m=58
